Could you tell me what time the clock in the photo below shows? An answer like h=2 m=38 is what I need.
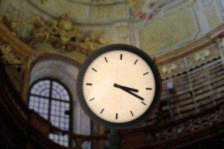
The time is h=3 m=19
